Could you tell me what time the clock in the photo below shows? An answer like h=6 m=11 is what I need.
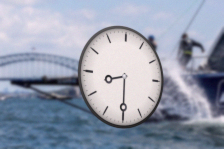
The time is h=8 m=30
